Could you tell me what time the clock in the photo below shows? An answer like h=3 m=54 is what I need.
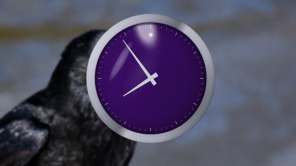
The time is h=7 m=54
